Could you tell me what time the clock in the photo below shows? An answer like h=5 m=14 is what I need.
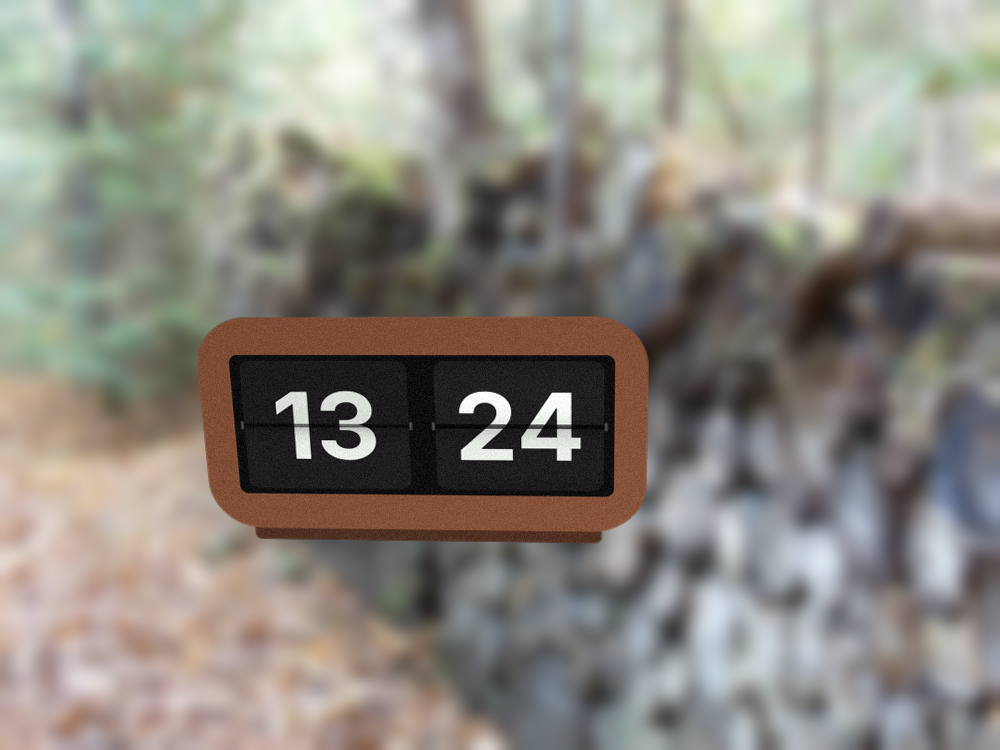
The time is h=13 m=24
